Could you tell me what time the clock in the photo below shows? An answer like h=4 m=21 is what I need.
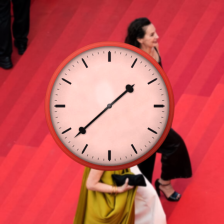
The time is h=1 m=38
